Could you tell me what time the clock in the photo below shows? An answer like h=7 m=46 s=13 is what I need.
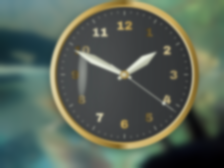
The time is h=1 m=49 s=21
